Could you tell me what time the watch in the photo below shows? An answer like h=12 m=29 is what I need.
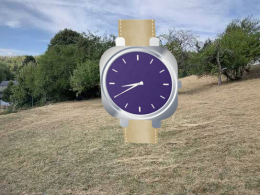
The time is h=8 m=40
